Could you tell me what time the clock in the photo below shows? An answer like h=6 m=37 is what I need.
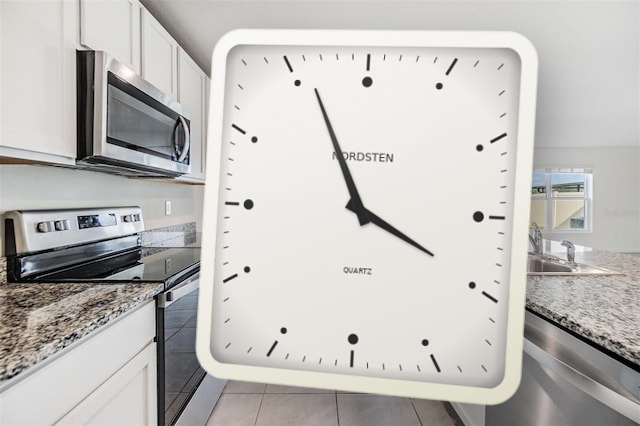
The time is h=3 m=56
